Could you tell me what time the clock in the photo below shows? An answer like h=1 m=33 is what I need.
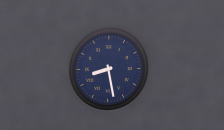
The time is h=8 m=28
